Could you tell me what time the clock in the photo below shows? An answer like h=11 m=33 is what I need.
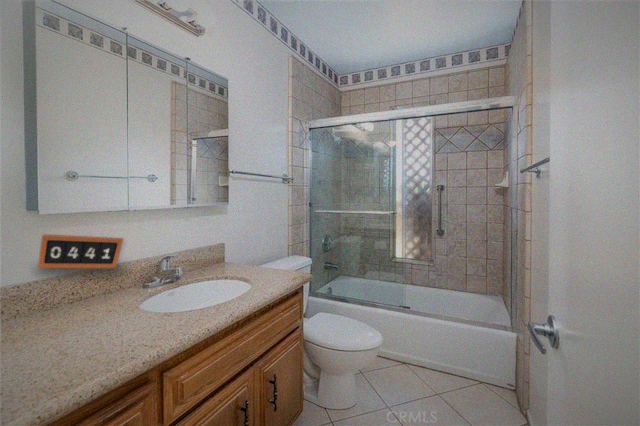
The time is h=4 m=41
